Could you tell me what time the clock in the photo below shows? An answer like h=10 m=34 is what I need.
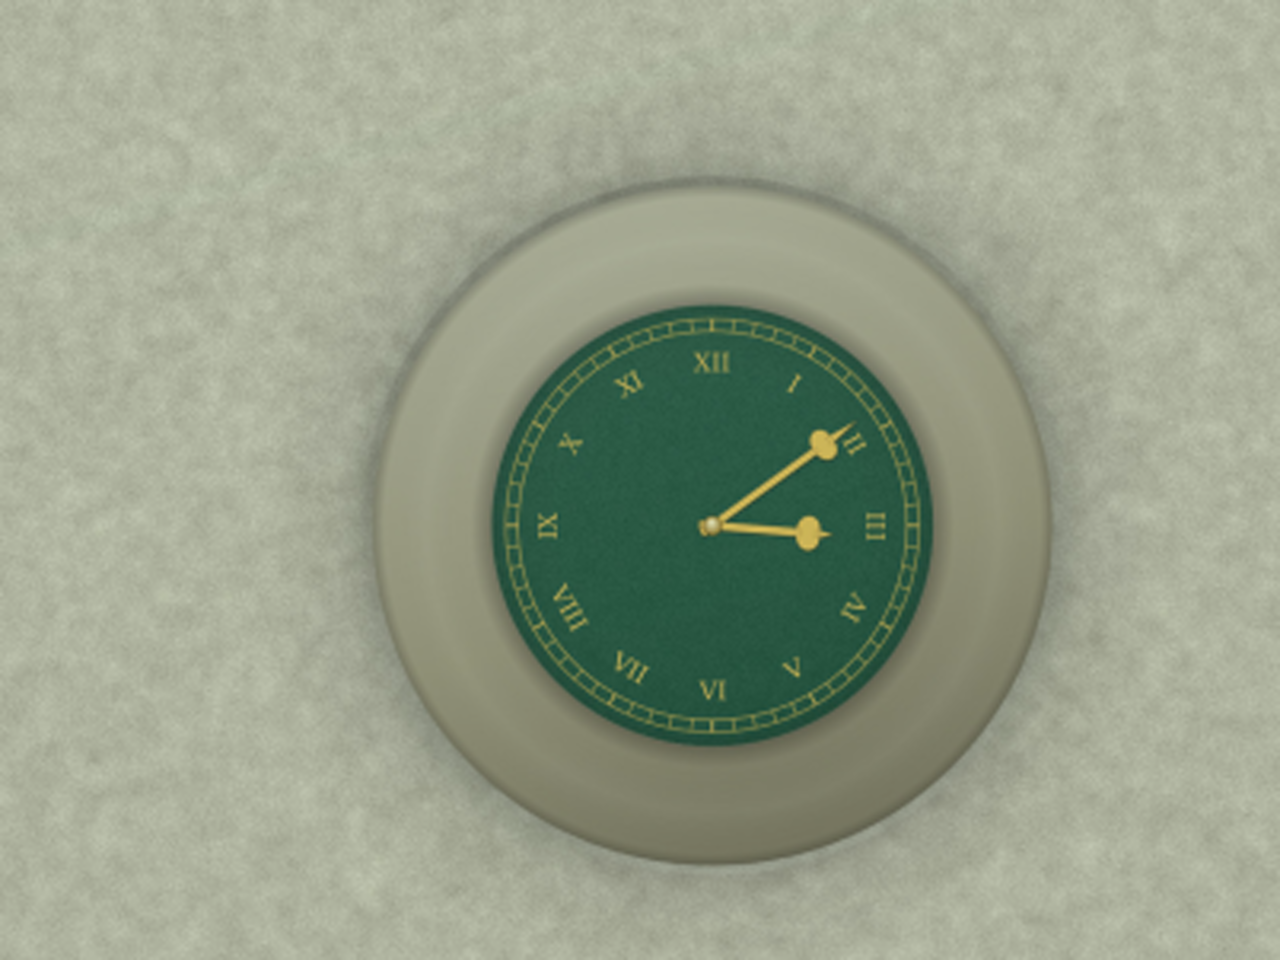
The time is h=3 m=9
